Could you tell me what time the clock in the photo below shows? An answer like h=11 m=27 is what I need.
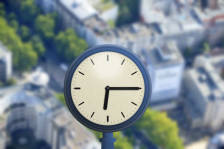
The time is h=6 m=15
